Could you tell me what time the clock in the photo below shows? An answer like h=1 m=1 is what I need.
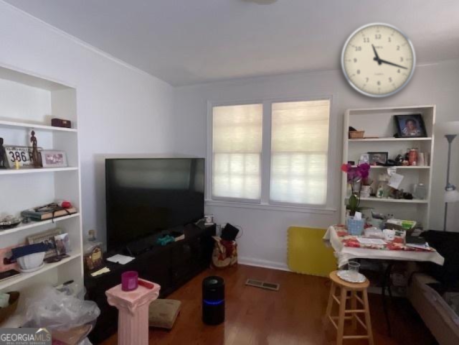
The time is h=11 m=18
